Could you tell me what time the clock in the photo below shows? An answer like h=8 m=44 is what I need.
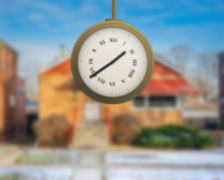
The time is h=1 m=39
